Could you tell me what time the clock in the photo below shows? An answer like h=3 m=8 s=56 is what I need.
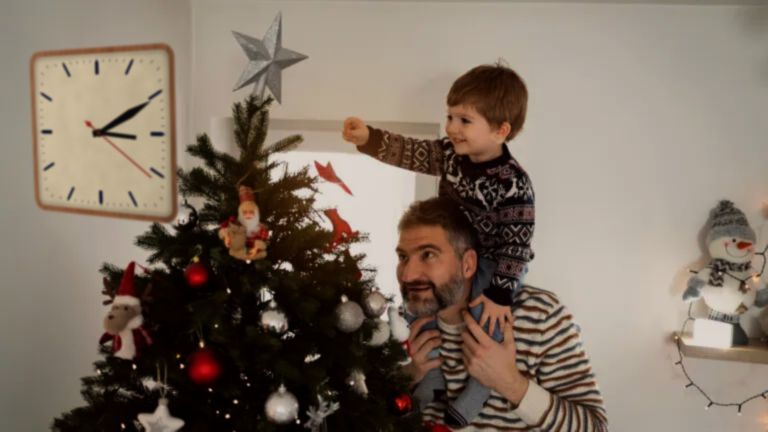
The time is h=3 m=10 s=21
